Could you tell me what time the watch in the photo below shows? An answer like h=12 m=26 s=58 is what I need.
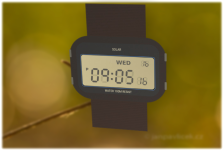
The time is h=9 m=5 s=16
